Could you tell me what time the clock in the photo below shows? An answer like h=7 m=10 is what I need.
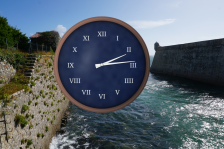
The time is h=2 m=14
